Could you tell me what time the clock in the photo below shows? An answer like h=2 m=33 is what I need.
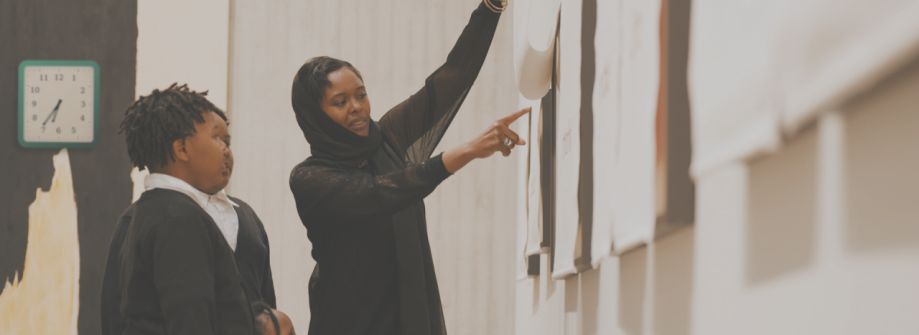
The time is h=6 m=36
